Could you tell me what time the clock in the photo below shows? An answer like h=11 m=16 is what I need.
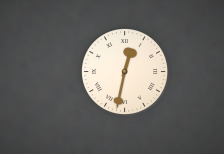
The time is h=12 m=32
